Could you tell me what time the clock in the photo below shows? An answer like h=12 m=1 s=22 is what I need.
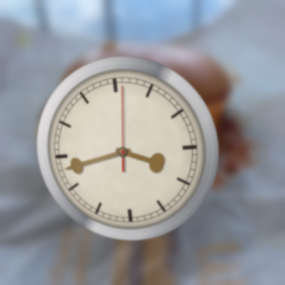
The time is h=3 m=43 s=1
